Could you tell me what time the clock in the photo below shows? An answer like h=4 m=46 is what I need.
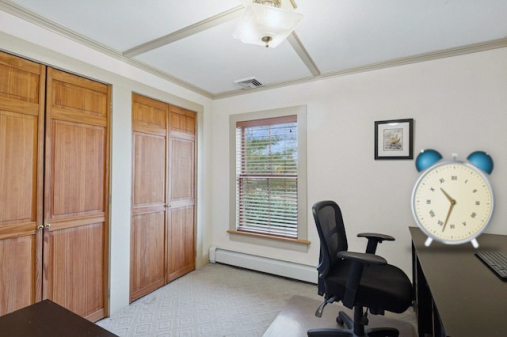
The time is h=10 m=33
